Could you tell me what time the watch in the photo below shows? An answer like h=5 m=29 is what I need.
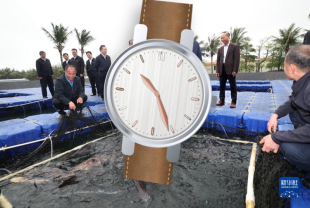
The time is h=10 m=26
